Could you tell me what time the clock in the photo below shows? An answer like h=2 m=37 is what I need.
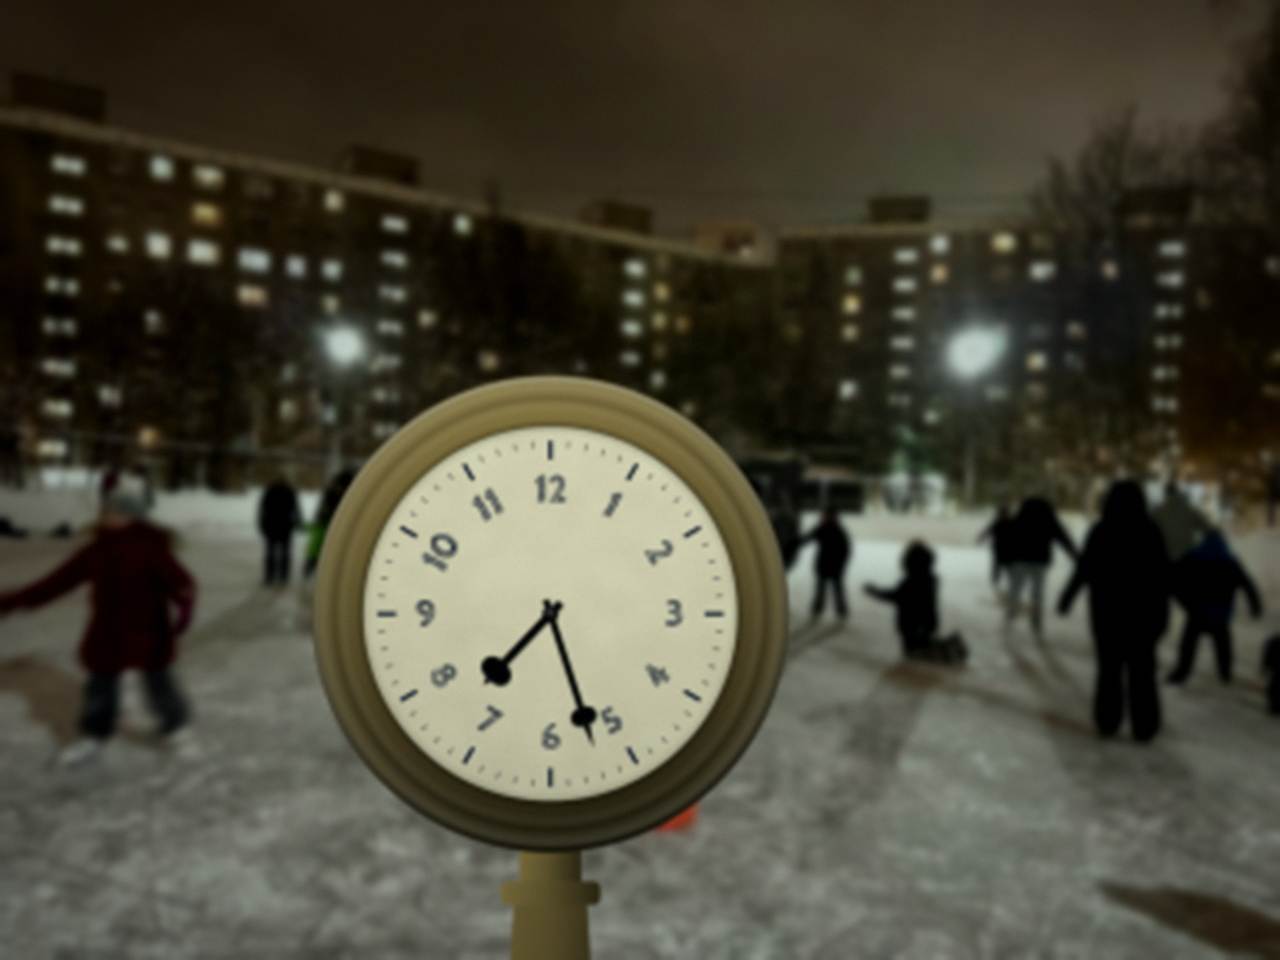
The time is h=7 m=27
